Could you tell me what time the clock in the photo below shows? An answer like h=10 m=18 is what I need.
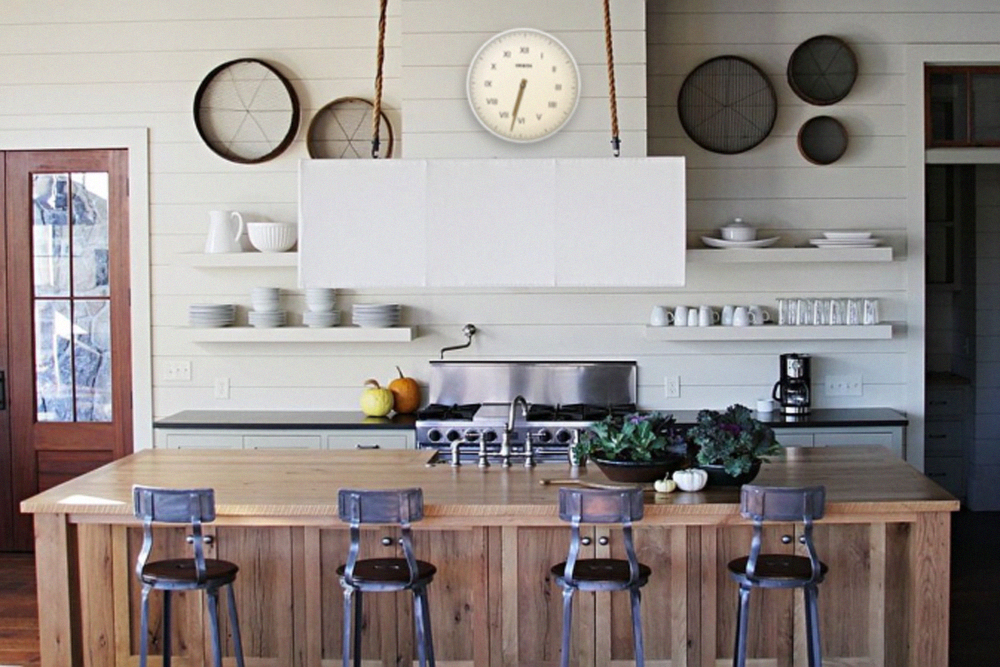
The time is h=6 m=32
